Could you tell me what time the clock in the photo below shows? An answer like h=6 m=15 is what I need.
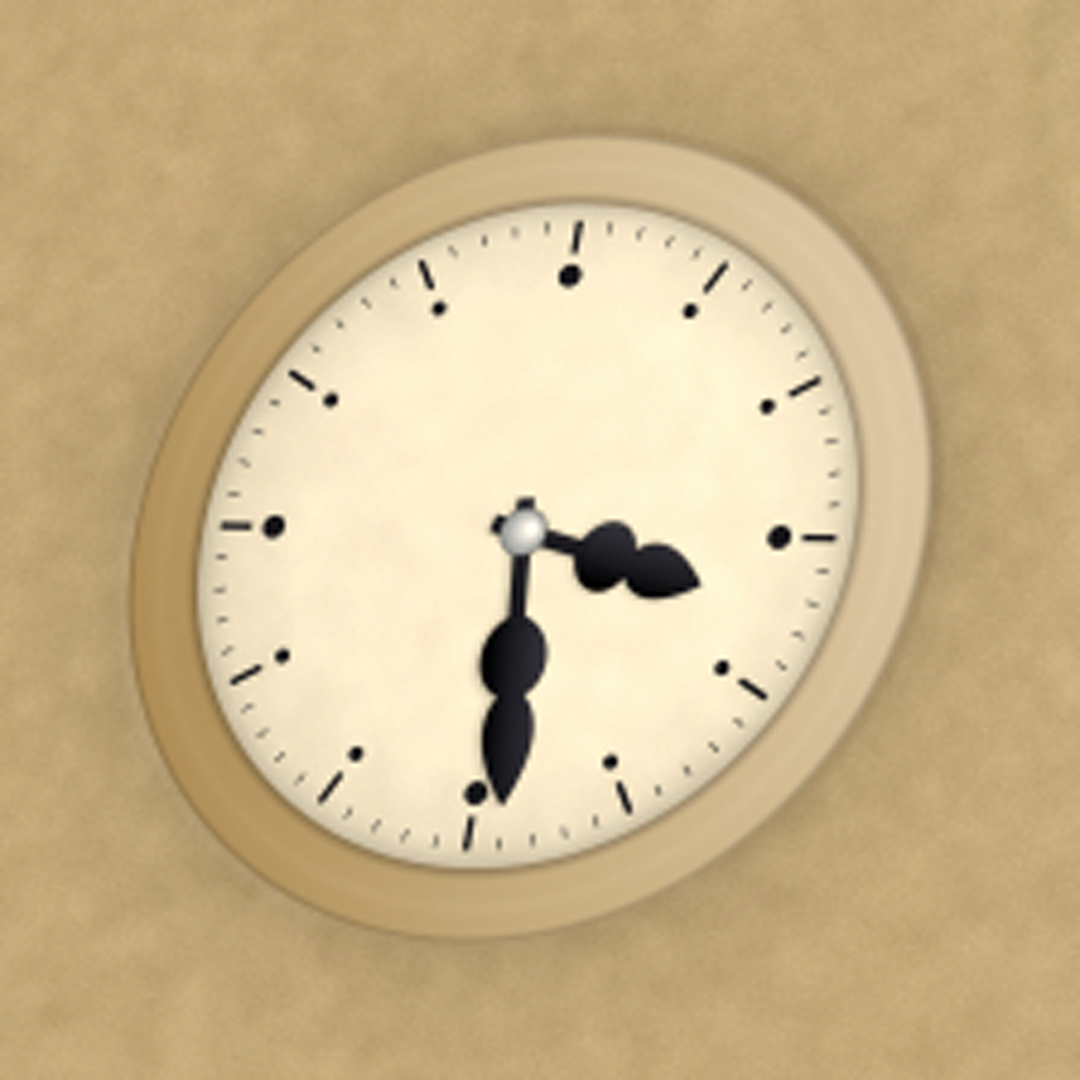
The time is h=3 m=29
